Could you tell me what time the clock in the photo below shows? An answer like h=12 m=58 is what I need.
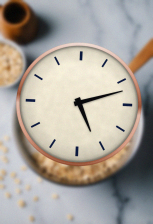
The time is h=5 m=12
